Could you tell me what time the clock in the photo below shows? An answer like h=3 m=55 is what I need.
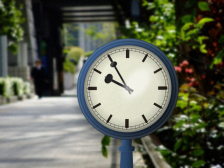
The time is h=9 m=55
